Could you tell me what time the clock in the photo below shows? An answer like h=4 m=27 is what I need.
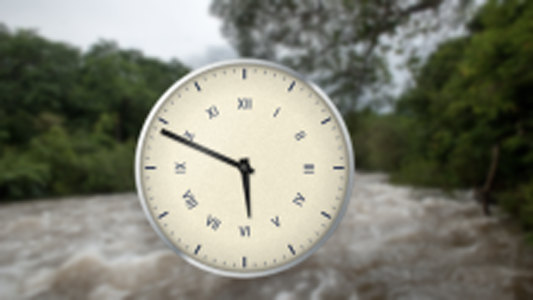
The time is h=5 m=49
